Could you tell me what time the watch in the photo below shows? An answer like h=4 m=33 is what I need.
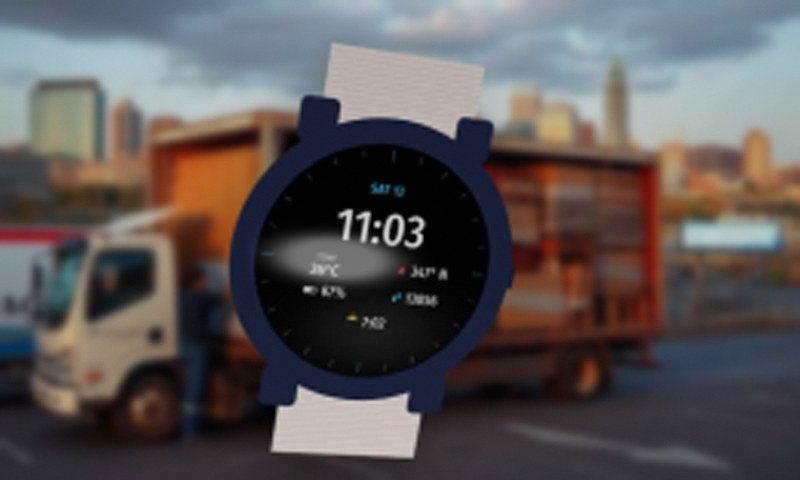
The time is h=11 m=3
